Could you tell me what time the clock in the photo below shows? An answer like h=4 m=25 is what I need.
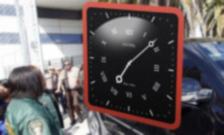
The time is h=7 m=8
